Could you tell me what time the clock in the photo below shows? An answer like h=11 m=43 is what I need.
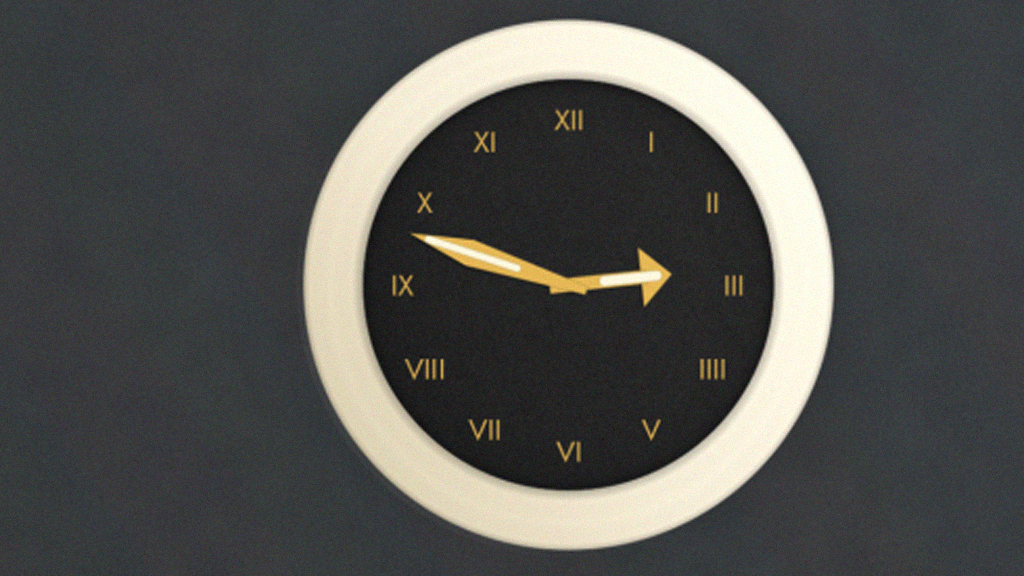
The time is h=2 m=48
